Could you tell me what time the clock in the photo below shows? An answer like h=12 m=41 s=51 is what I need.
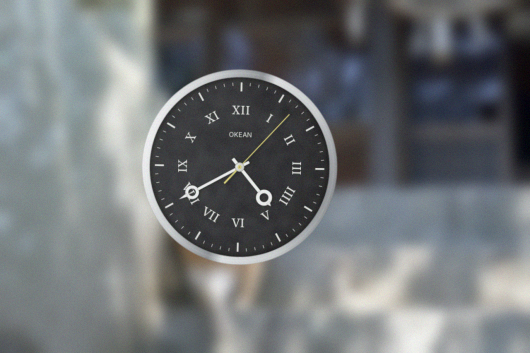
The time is h=4 m=40 s=7
